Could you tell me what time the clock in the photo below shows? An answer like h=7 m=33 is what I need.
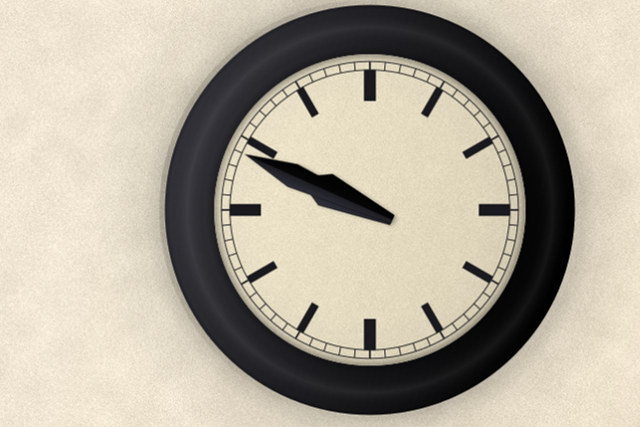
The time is h=9 m=49
